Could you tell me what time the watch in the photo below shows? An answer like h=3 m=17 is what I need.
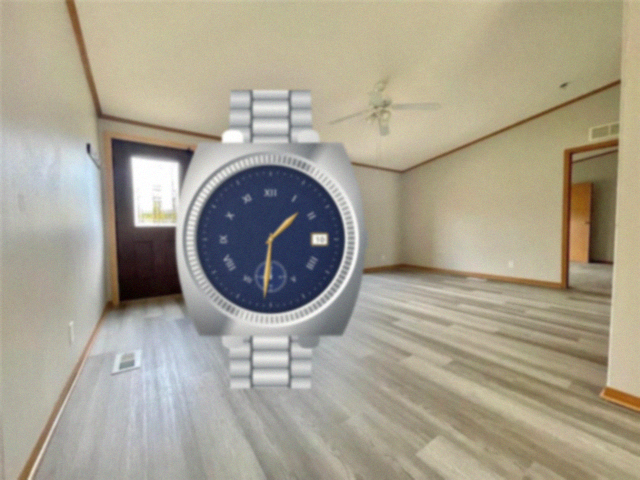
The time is h=1 m=31
